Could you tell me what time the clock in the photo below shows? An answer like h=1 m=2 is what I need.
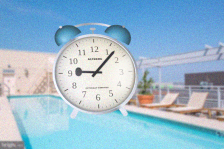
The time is h=9 m=7
